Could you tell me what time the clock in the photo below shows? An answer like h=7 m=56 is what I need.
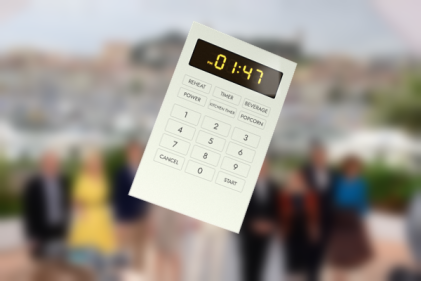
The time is h=1 m=47
